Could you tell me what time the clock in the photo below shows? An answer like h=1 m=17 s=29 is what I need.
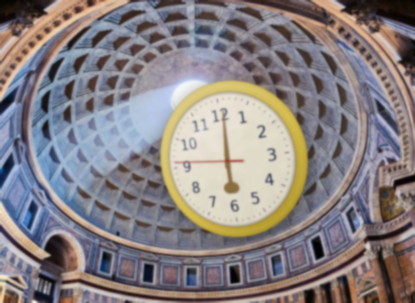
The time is h=6 m=0 s=46
